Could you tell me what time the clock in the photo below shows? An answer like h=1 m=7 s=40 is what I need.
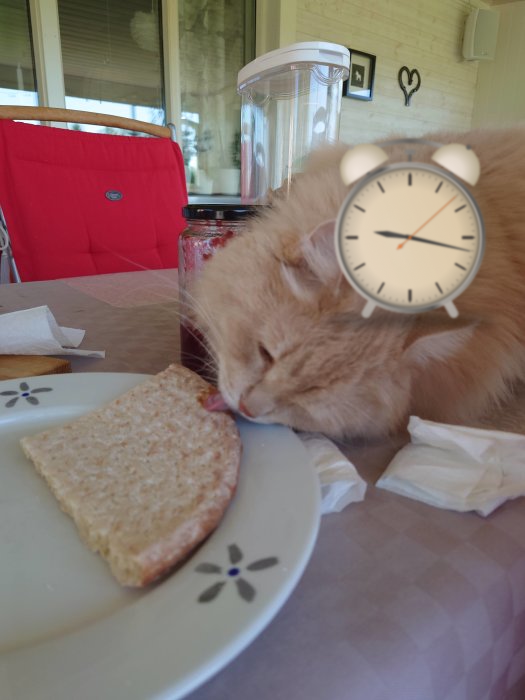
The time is h=9 m=17 s=8
